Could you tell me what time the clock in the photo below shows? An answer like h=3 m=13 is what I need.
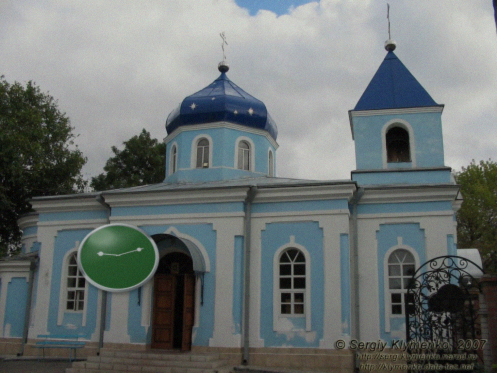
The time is h=9 m=12
